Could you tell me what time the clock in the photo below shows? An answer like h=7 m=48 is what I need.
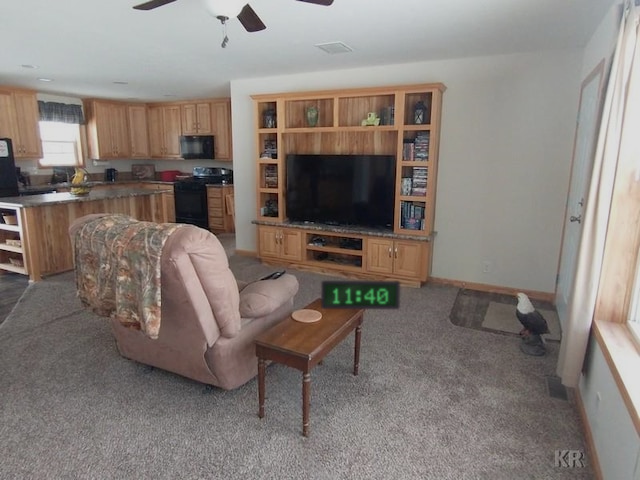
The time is h=11 m=40
